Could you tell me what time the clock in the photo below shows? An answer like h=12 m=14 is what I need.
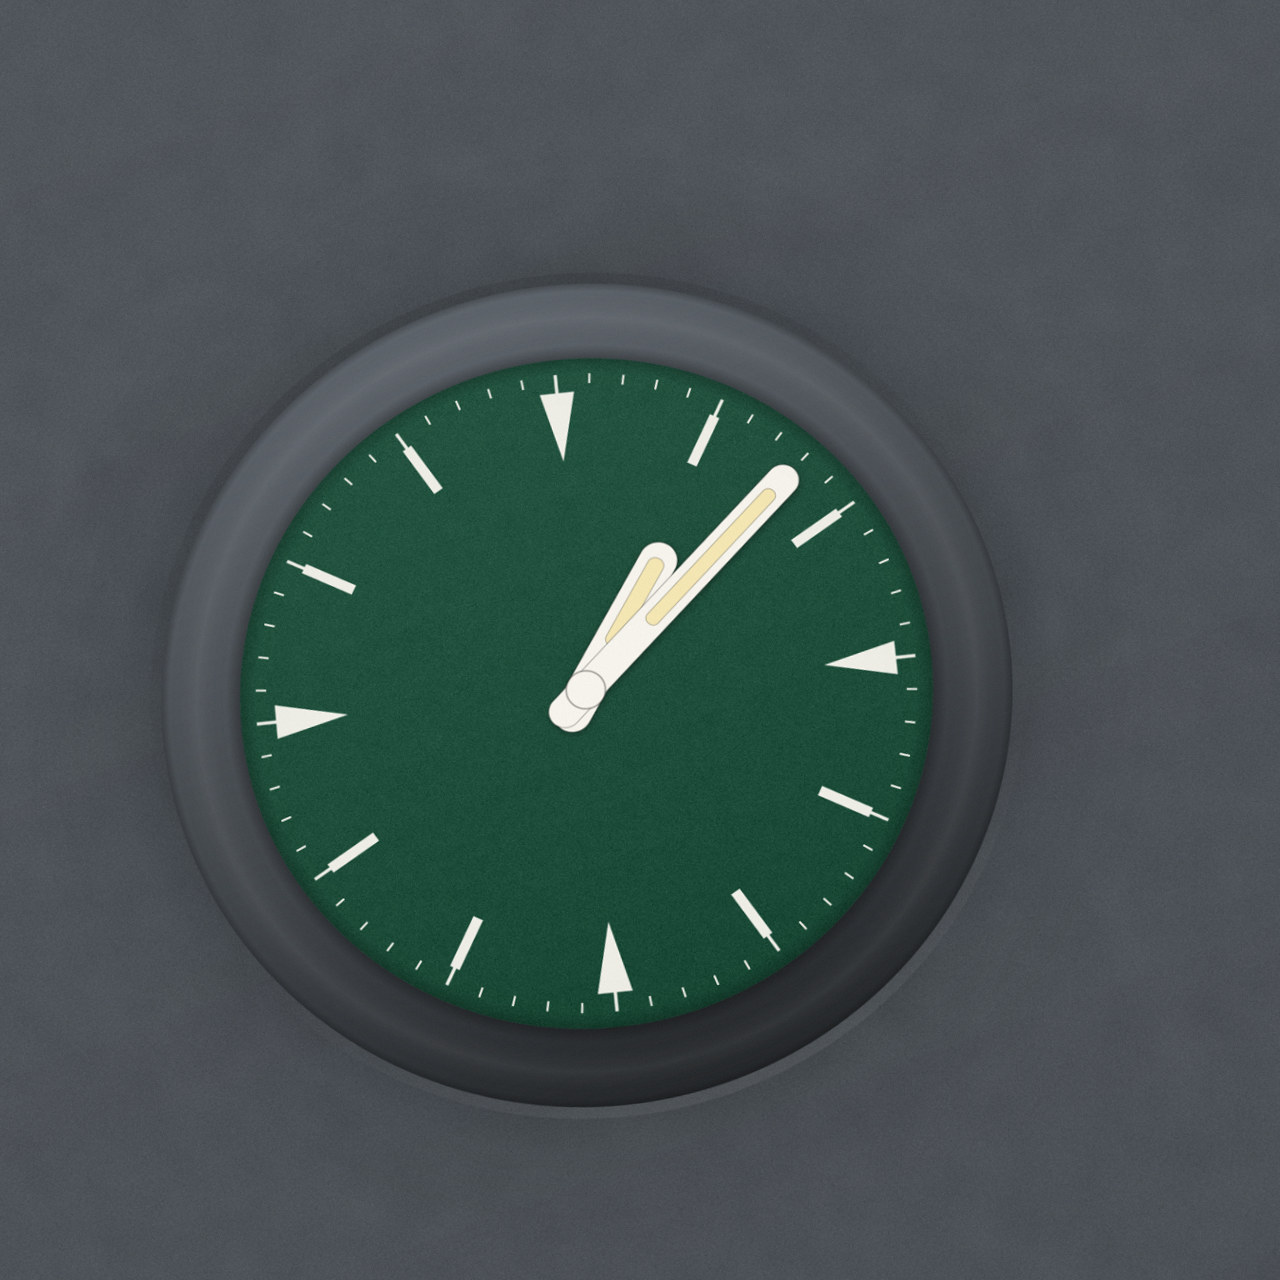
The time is h=1 m=8
